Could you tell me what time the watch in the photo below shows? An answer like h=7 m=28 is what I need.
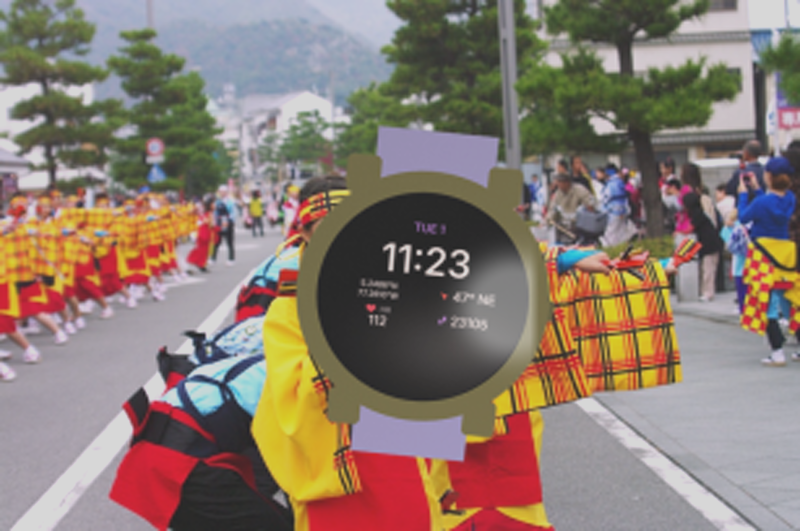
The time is h=11 m=23
